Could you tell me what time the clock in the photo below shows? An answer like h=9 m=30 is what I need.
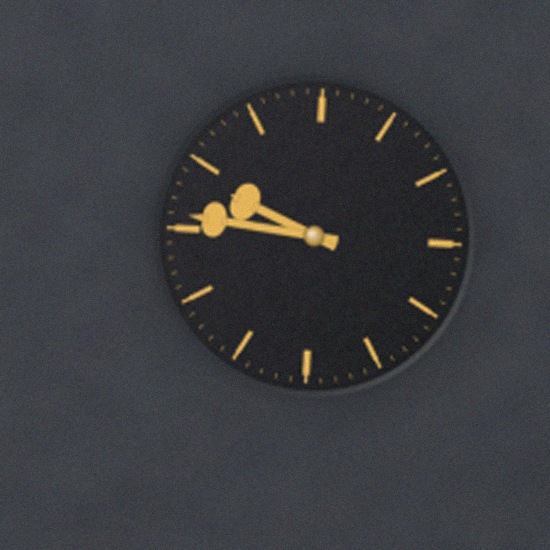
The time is h=9 m=46
